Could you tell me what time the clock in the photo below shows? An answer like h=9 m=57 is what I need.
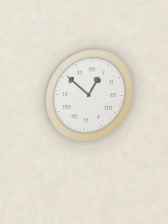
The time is h=12 m=51
